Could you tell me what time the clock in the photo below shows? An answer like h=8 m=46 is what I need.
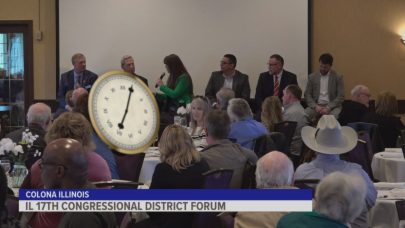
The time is h=7 m=4
